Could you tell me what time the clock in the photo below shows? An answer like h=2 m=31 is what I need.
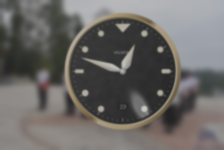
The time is h=12 m=48
